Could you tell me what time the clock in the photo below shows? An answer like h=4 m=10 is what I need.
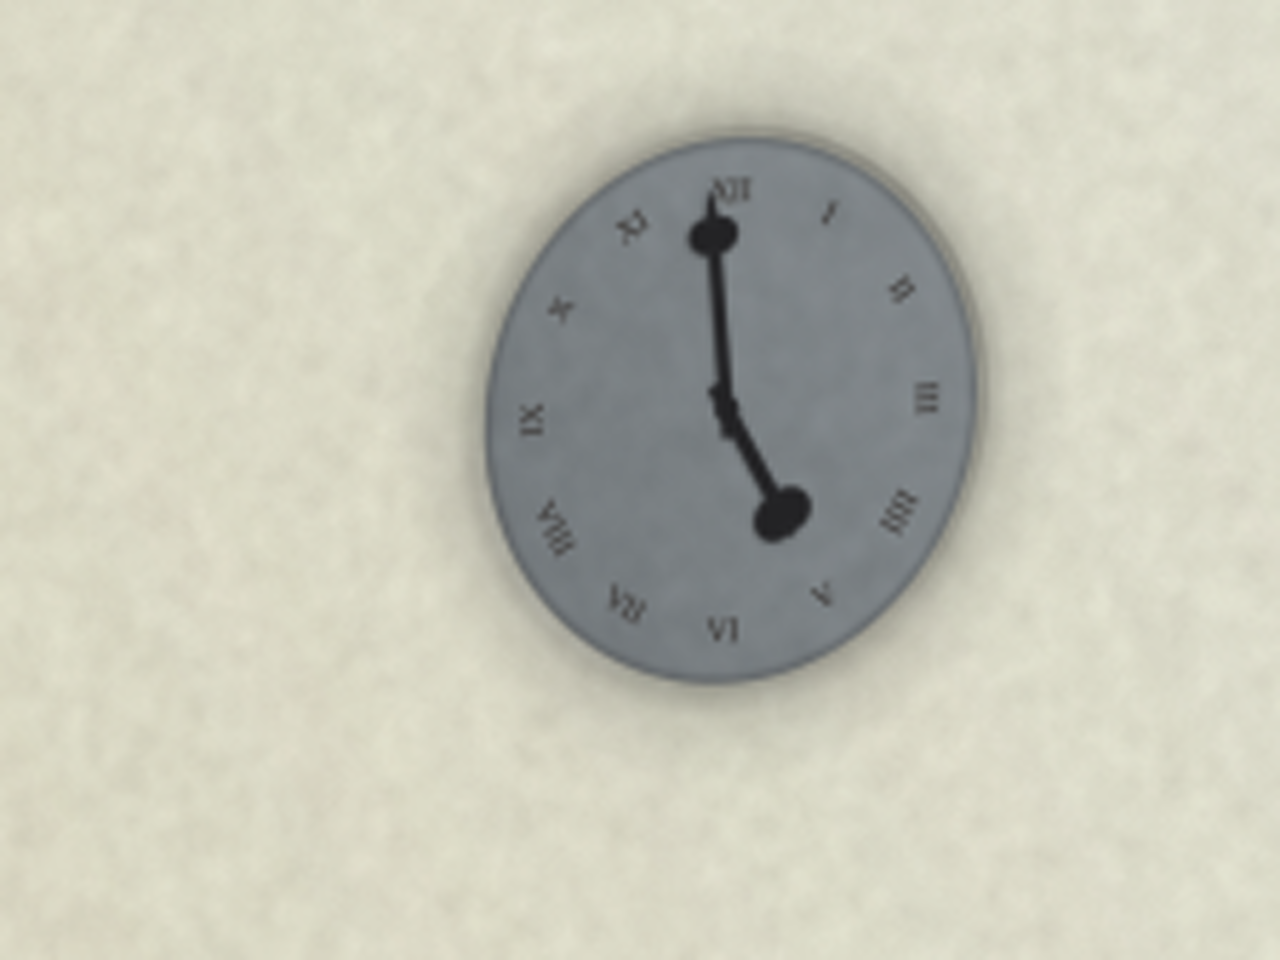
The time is h=4 m=59
